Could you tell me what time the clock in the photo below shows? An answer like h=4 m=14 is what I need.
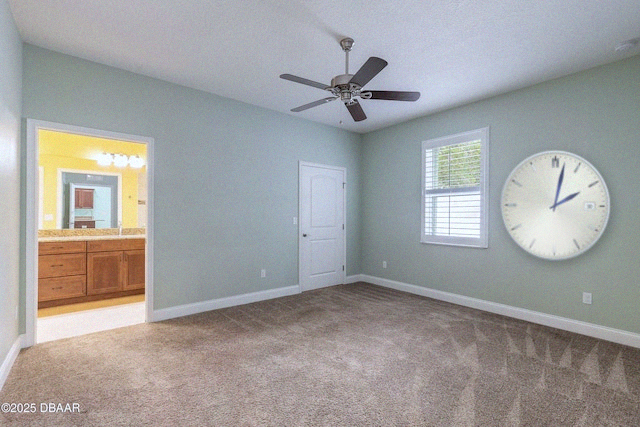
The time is h=2 m=2
